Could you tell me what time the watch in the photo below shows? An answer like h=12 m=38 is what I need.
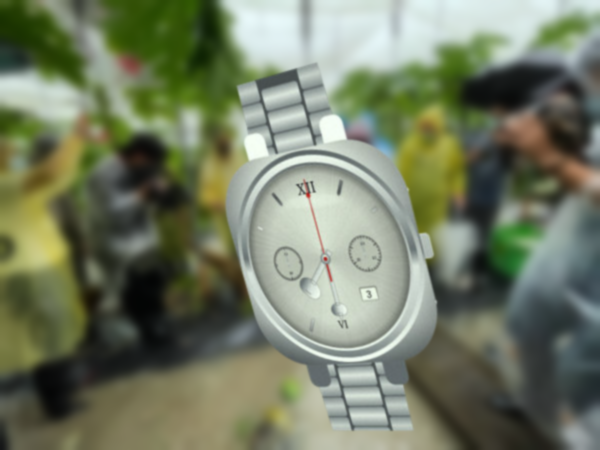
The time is h=7 m=30
